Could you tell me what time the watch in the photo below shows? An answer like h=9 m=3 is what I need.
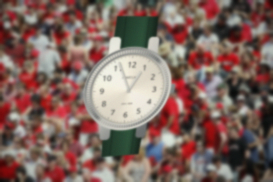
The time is h=12 m=56
